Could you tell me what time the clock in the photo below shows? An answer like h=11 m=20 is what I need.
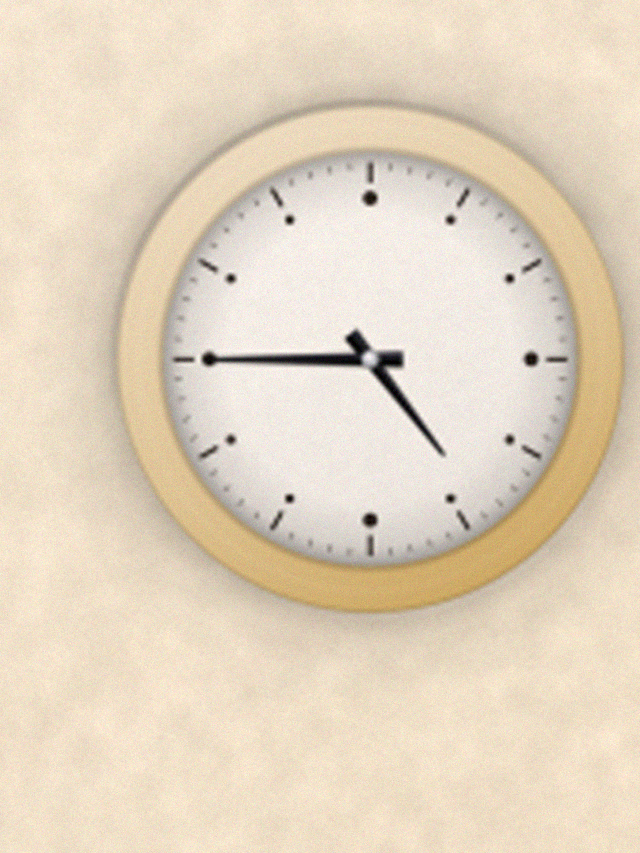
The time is h=4 m=45
